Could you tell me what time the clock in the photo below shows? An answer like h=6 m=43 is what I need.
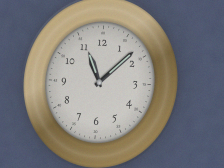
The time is h=11 m=8
